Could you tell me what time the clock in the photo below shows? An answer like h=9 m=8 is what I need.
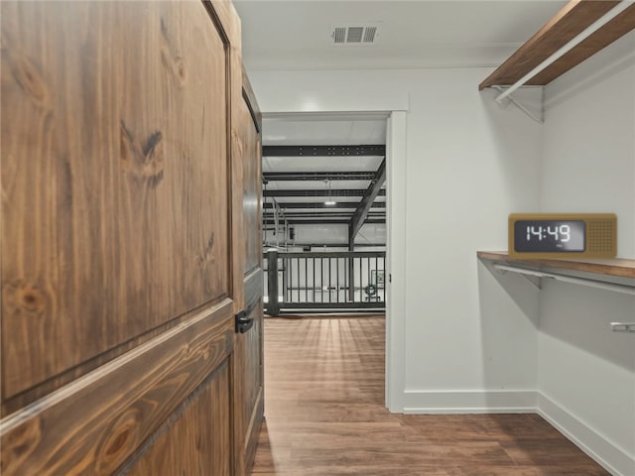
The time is h=14 m=49
